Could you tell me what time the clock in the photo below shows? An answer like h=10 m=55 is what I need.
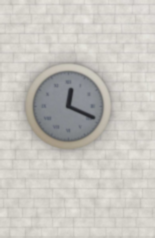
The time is h=12 m=19
